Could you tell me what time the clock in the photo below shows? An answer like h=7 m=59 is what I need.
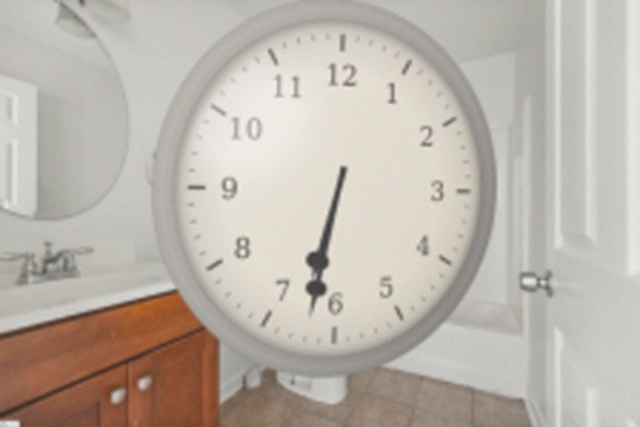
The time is h=6 m=32
